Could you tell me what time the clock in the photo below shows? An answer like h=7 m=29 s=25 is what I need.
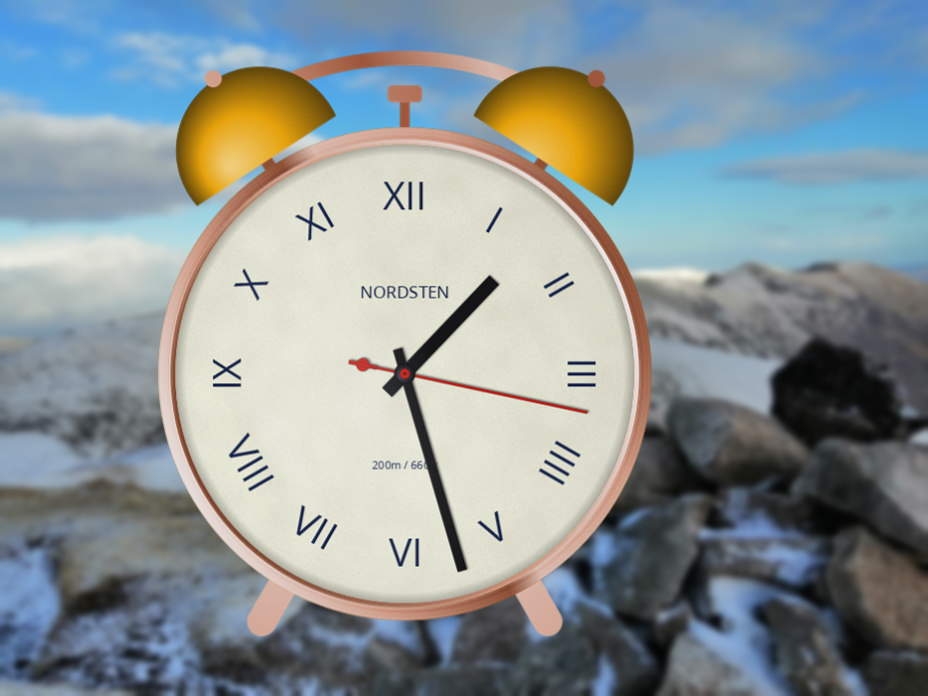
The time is h=1 m=27 s=17
